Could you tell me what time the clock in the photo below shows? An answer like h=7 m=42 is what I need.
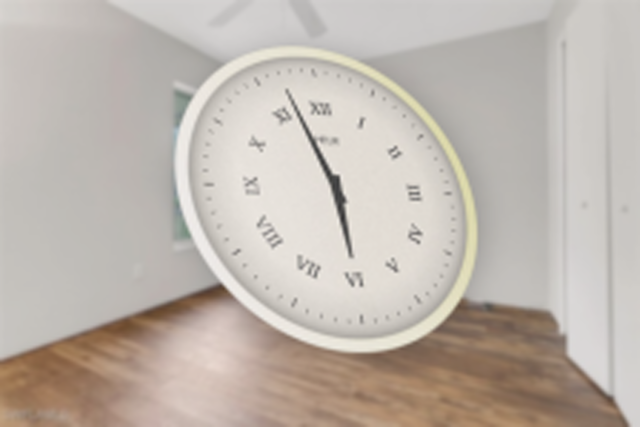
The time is h=5 m=57
